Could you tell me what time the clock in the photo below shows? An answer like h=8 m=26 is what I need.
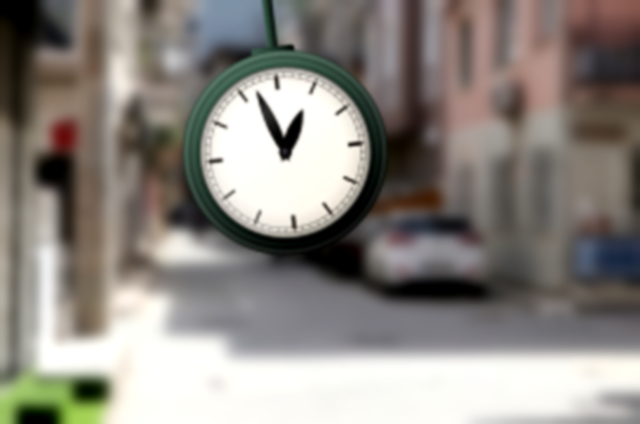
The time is h=12 m=57
